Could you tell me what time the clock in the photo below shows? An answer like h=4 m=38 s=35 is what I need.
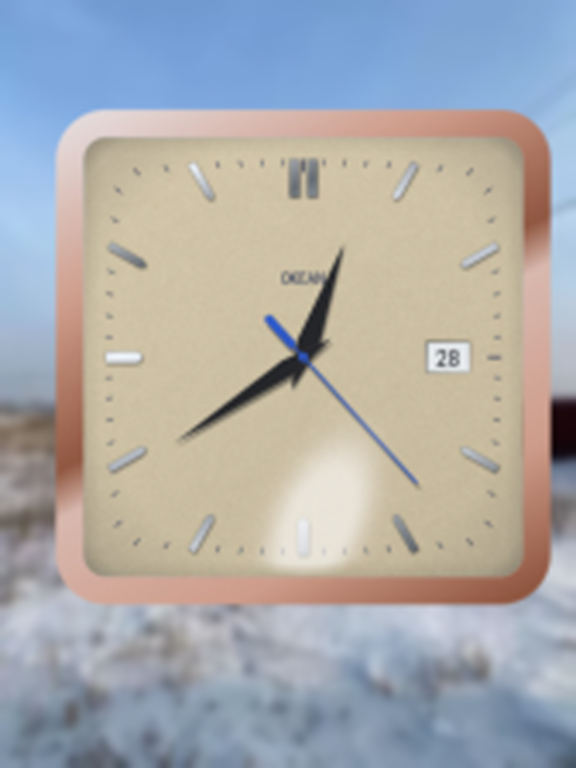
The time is h=12 m=39 s=23
